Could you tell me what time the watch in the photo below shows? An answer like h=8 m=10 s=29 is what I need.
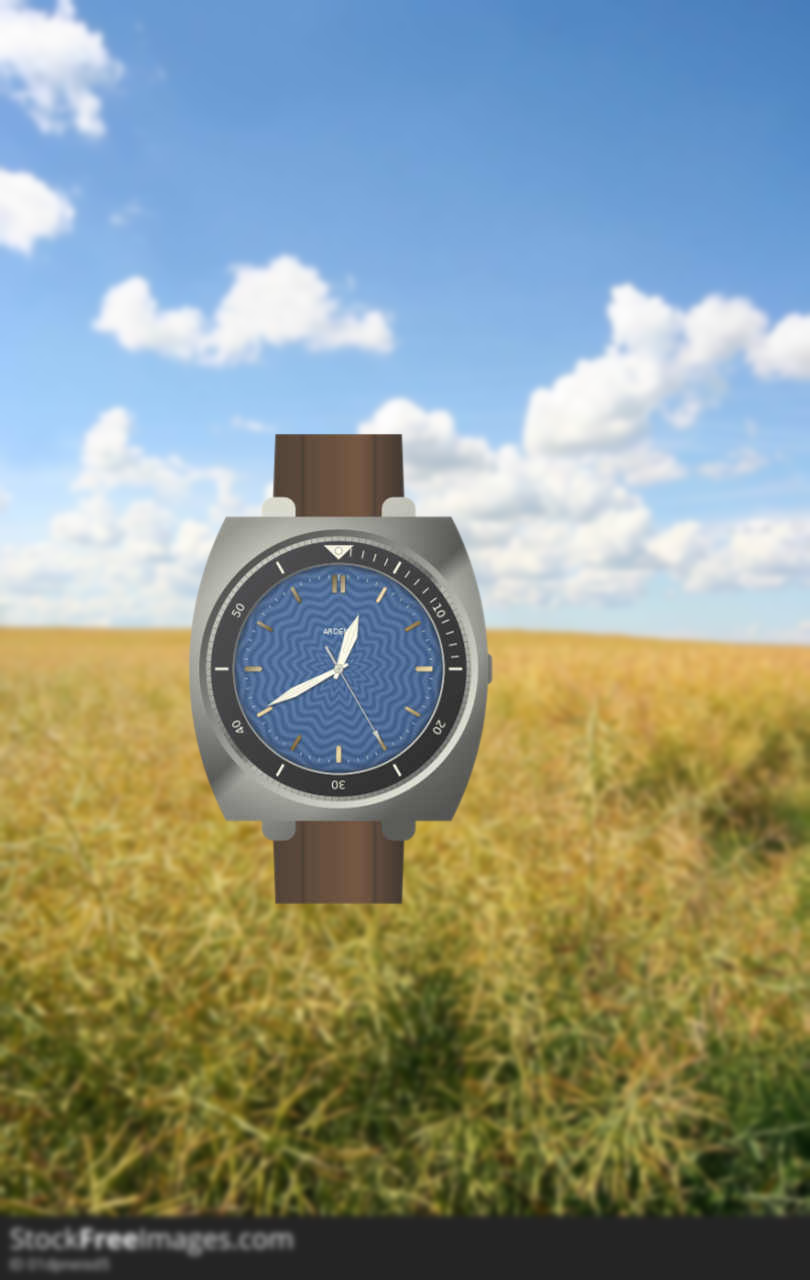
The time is h=12 m=40 s=25
